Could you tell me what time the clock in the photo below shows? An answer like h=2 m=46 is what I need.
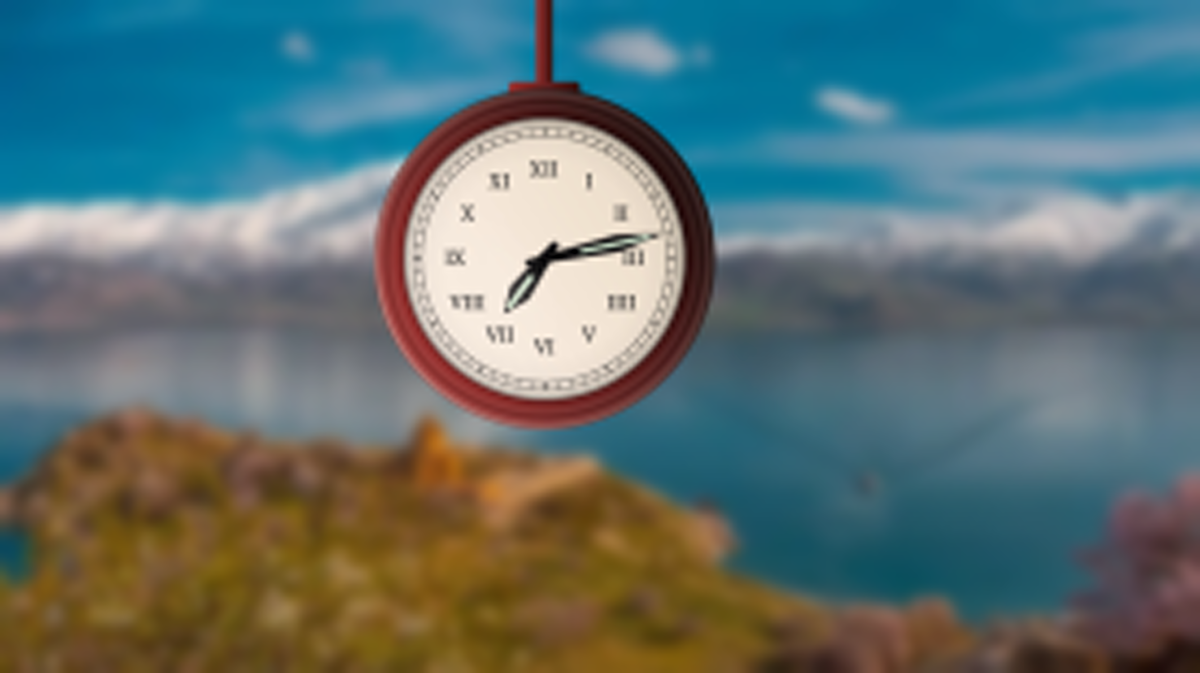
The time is h=7 m=13
